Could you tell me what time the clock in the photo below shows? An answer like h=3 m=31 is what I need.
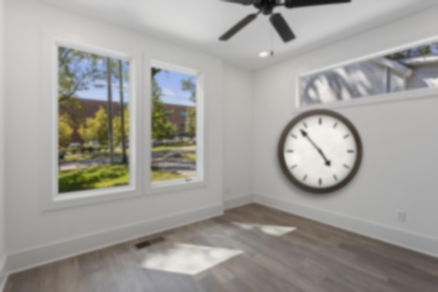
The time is h=4 m=53
